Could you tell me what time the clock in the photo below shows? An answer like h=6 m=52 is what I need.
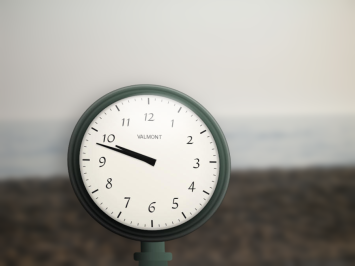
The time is h=9 m=48
